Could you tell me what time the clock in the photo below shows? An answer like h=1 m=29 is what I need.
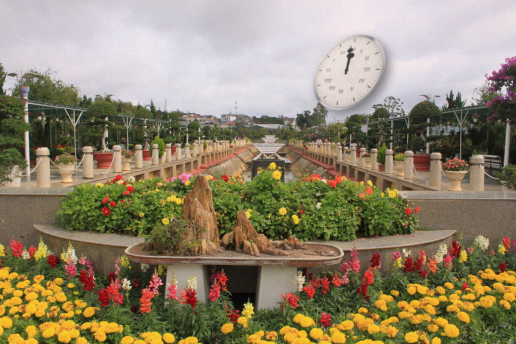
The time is h=11 m=59
